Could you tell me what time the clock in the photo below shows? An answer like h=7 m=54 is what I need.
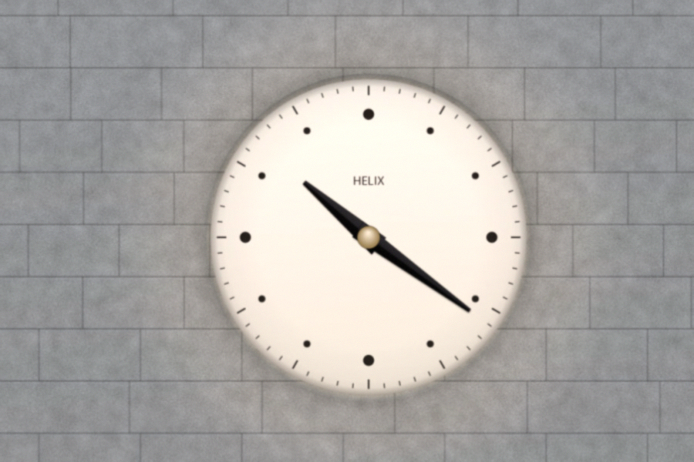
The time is h=10 m=21
